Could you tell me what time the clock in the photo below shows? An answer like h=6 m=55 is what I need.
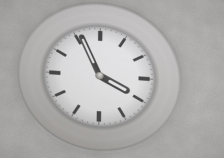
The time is h=3 m=56
